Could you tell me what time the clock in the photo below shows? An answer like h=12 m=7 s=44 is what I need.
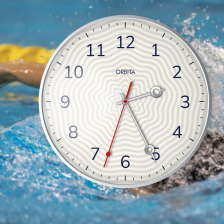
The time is h=2 m=25 s=33
